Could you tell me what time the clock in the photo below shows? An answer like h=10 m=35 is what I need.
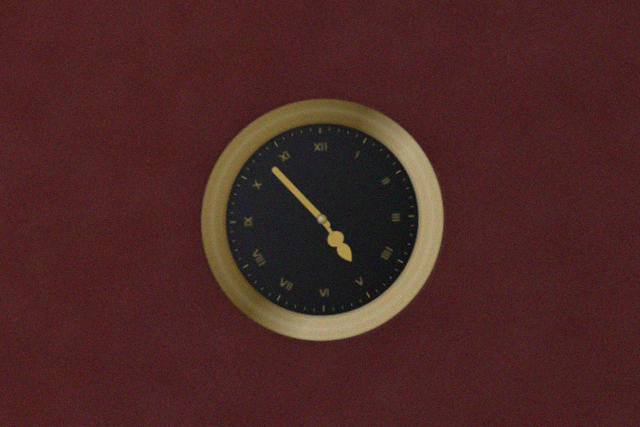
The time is h=4 m=53
